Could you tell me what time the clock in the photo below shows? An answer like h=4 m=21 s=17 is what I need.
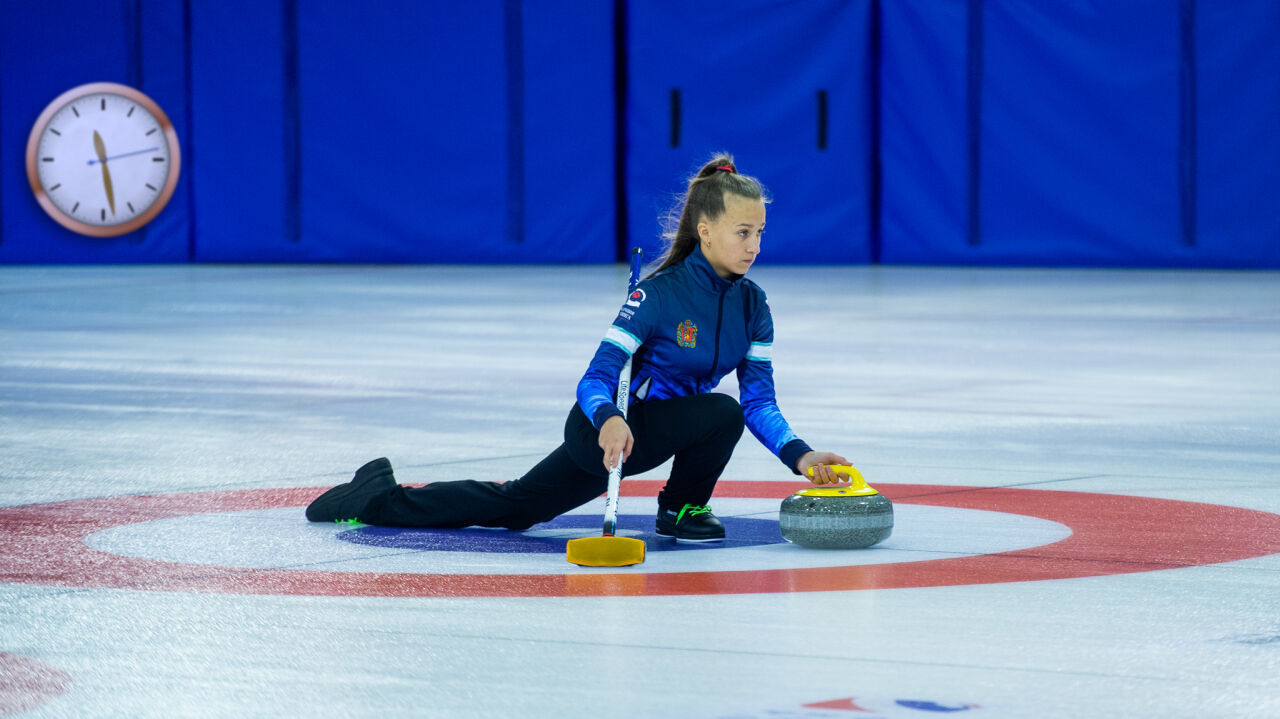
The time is h=11 m=28 s=13
